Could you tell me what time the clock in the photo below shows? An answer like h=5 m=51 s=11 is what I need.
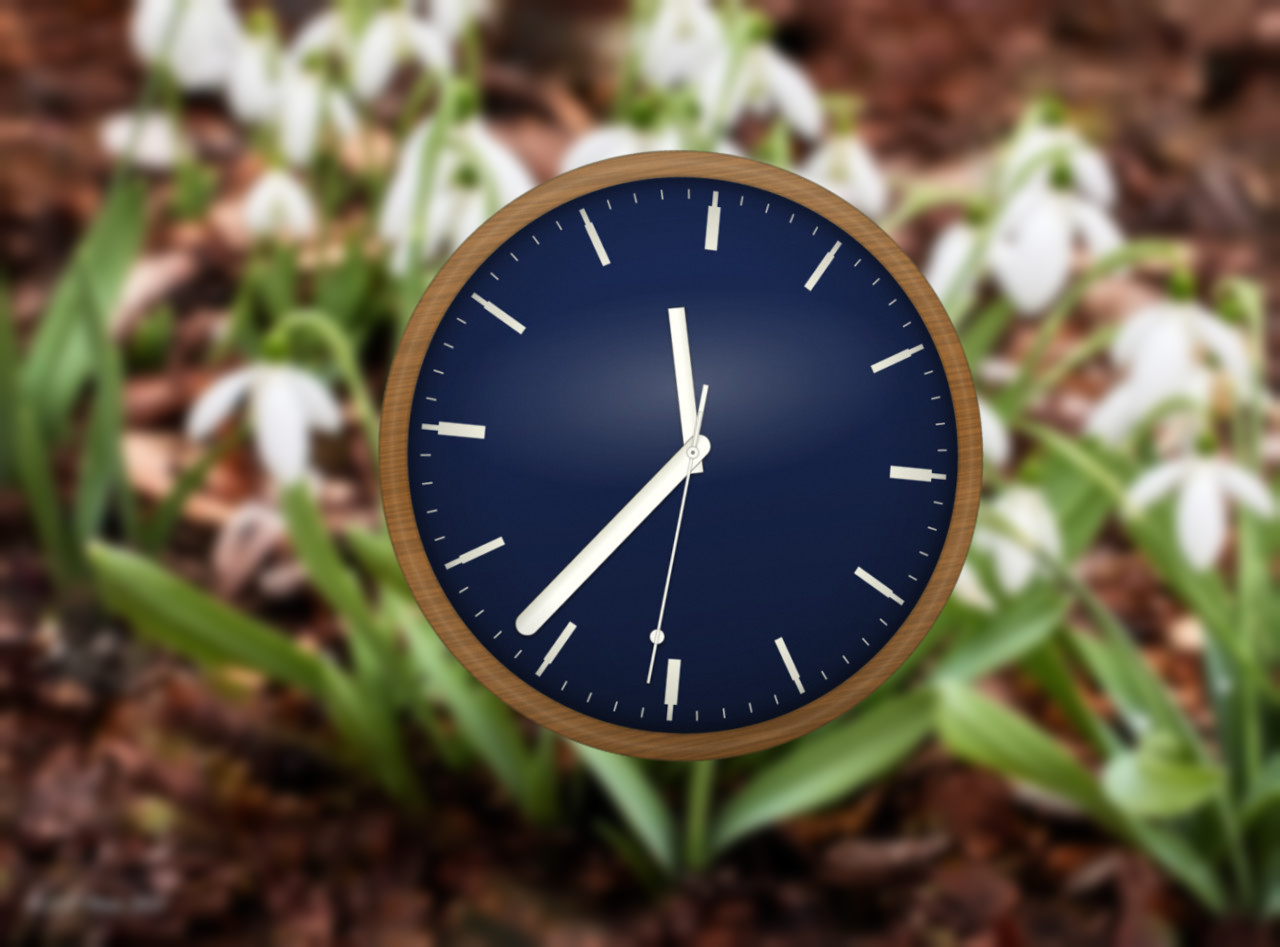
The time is h=11 m=36 s=31
